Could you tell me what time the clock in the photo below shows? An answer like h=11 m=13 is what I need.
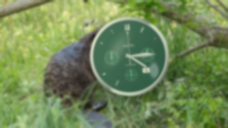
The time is h=4 m=15
